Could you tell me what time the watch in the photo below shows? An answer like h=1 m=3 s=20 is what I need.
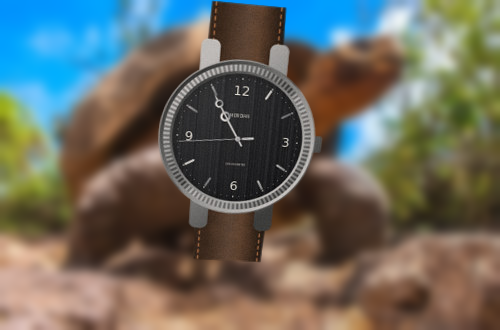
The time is h=10 m=54 s=44
